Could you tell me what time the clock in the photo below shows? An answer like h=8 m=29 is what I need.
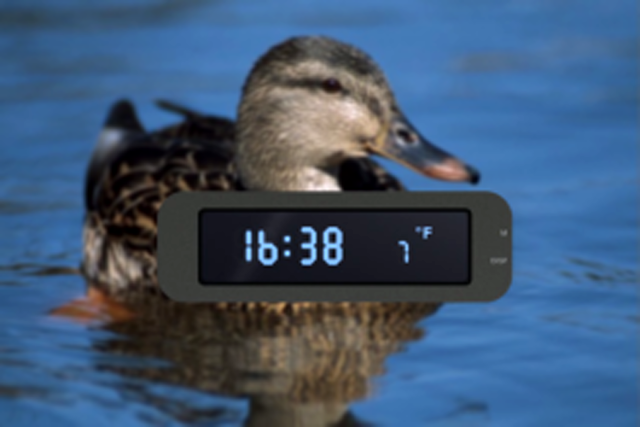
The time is h=16 m=38
